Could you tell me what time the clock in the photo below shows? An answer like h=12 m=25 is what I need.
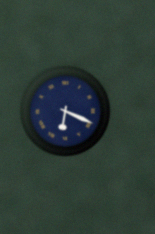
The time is h=6 m=19
